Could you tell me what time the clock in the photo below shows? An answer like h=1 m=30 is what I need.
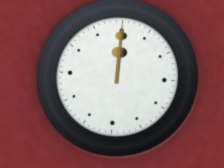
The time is h=12 m=0
